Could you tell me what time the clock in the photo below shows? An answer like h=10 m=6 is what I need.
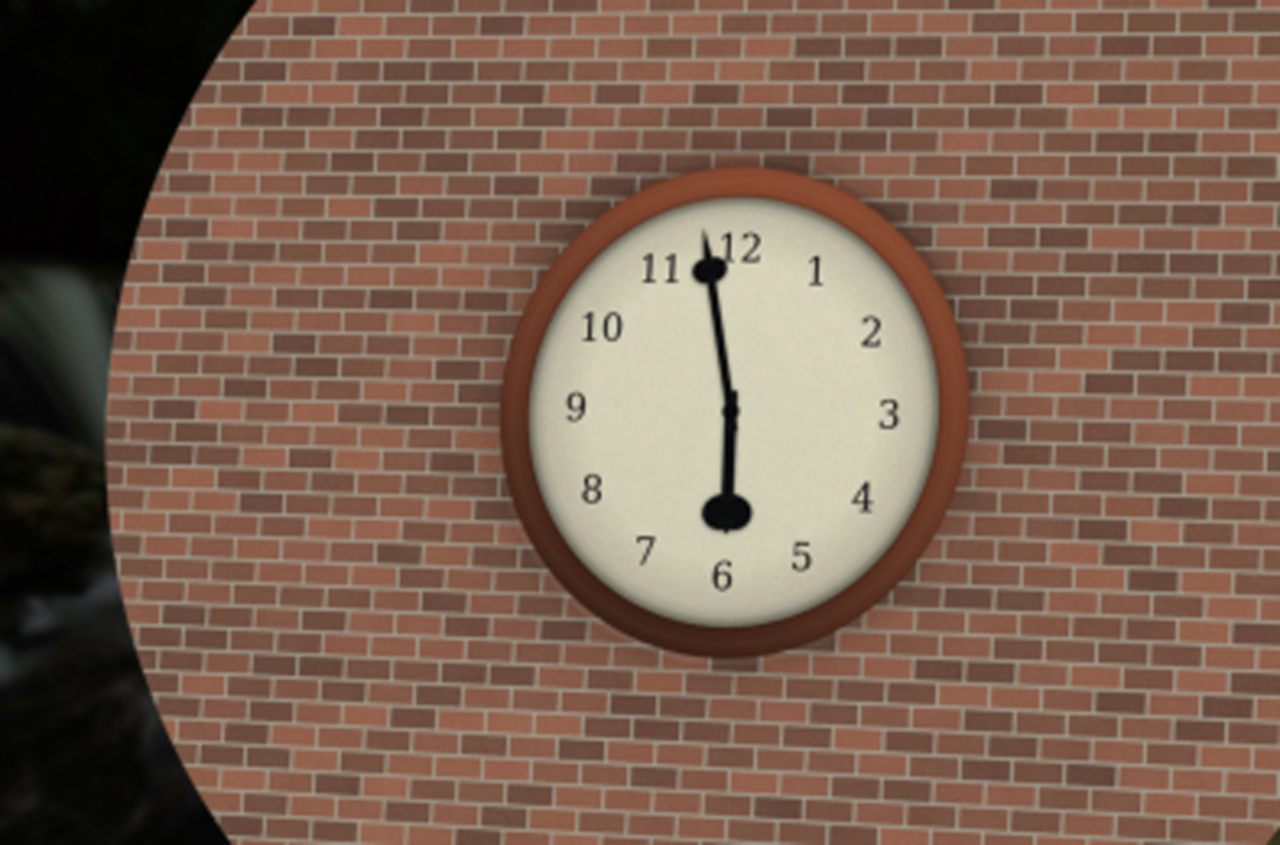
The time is h=5 m=58
